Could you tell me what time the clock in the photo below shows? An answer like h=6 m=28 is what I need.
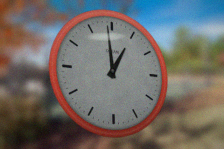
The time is h=12 m=59
